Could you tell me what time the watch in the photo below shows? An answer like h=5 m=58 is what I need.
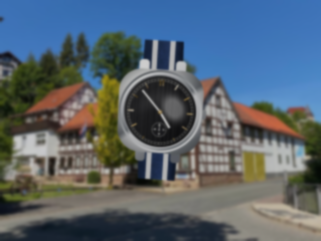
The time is h=4 m=53
